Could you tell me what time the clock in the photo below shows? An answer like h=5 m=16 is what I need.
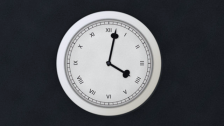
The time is h=4 m=2
